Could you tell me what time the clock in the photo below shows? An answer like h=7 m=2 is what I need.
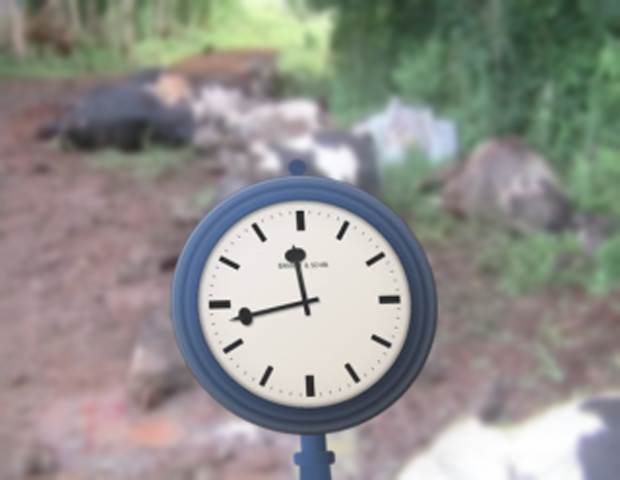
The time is h=11 m=43
